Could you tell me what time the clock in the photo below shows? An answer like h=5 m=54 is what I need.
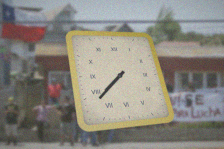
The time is h=7 m=38
